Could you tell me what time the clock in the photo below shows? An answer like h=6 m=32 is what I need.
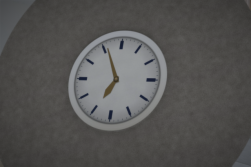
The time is h=6 m=56
